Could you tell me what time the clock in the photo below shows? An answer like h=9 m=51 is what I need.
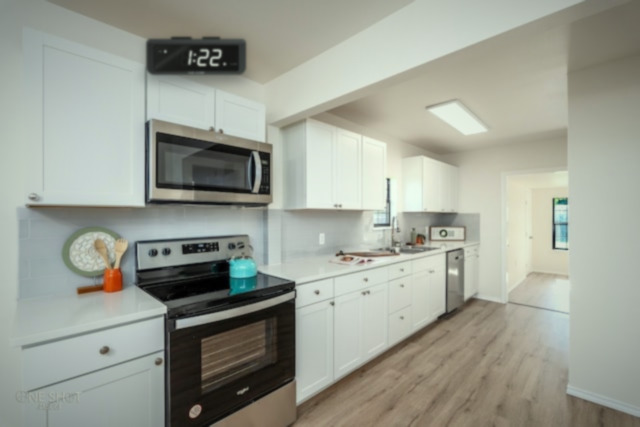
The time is h=1 m=22
